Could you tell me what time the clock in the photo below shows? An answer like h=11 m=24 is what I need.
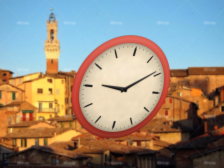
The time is h=9 m=9
